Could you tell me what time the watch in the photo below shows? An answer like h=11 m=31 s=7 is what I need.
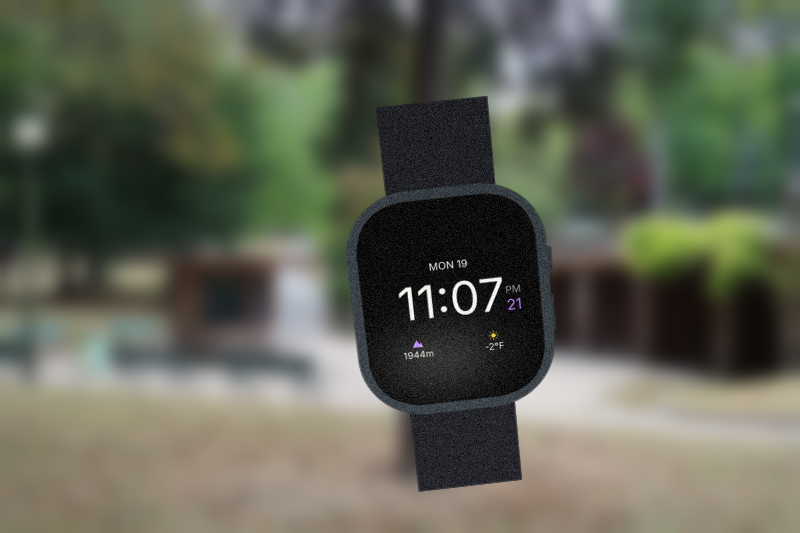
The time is h=11 m=7 s=21
